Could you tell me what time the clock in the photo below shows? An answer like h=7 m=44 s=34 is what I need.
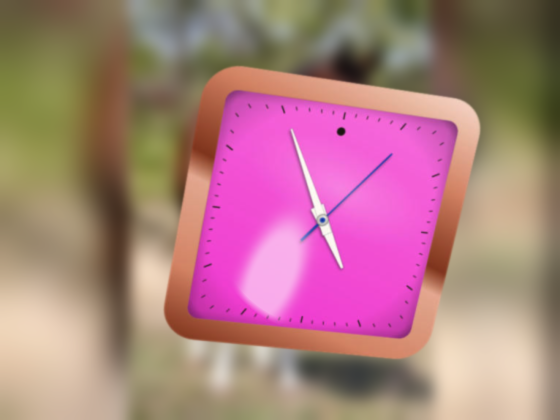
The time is h=4 m=55 s=6
